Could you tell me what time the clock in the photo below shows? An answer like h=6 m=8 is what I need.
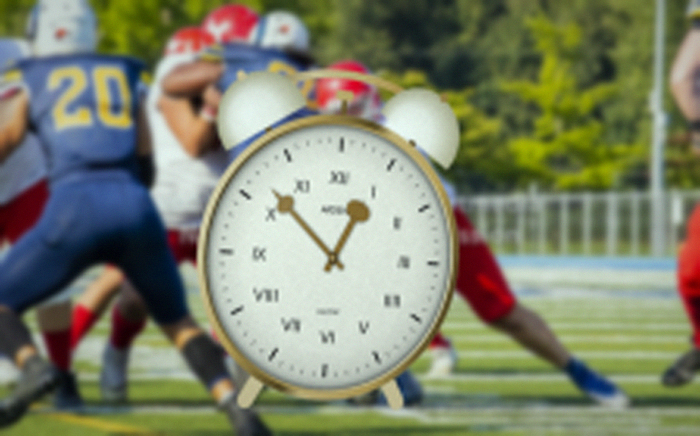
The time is h=12 m=52
